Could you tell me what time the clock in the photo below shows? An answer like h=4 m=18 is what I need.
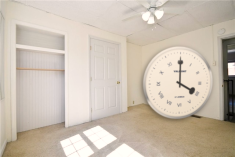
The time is h=4 m=0
